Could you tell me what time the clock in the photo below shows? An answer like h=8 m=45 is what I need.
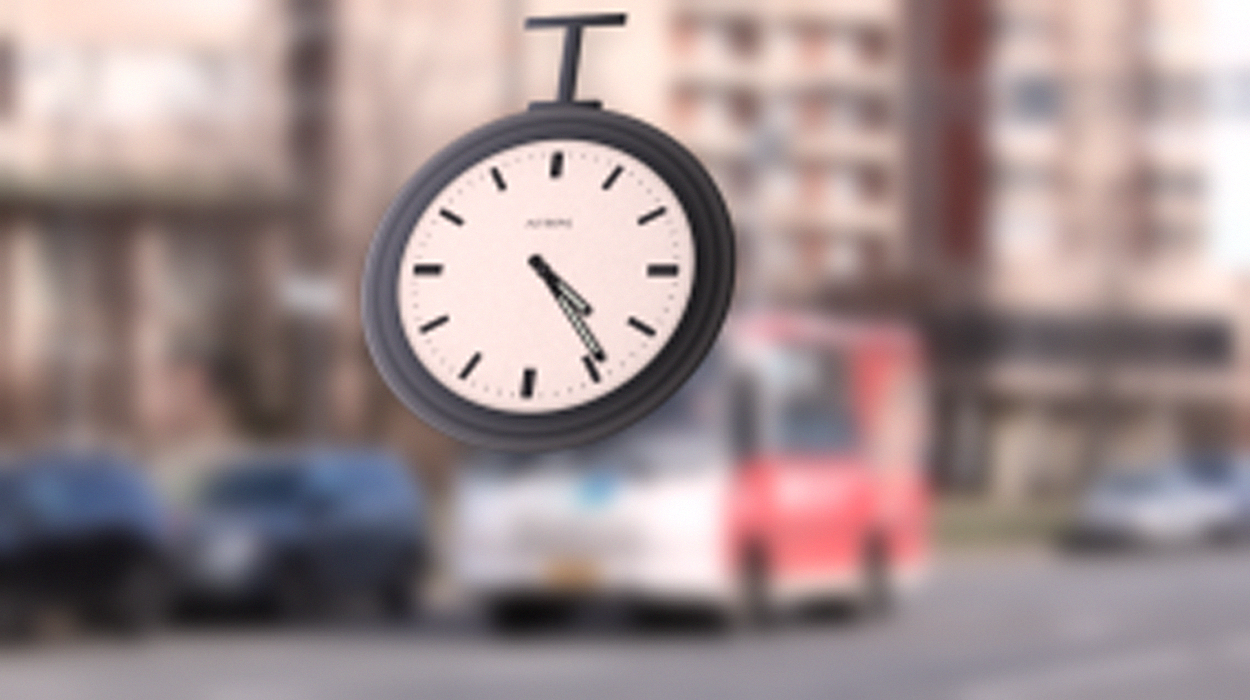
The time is h=4 m=24
